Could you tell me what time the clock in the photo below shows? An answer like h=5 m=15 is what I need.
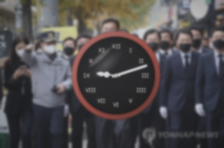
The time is h=9 m=12
